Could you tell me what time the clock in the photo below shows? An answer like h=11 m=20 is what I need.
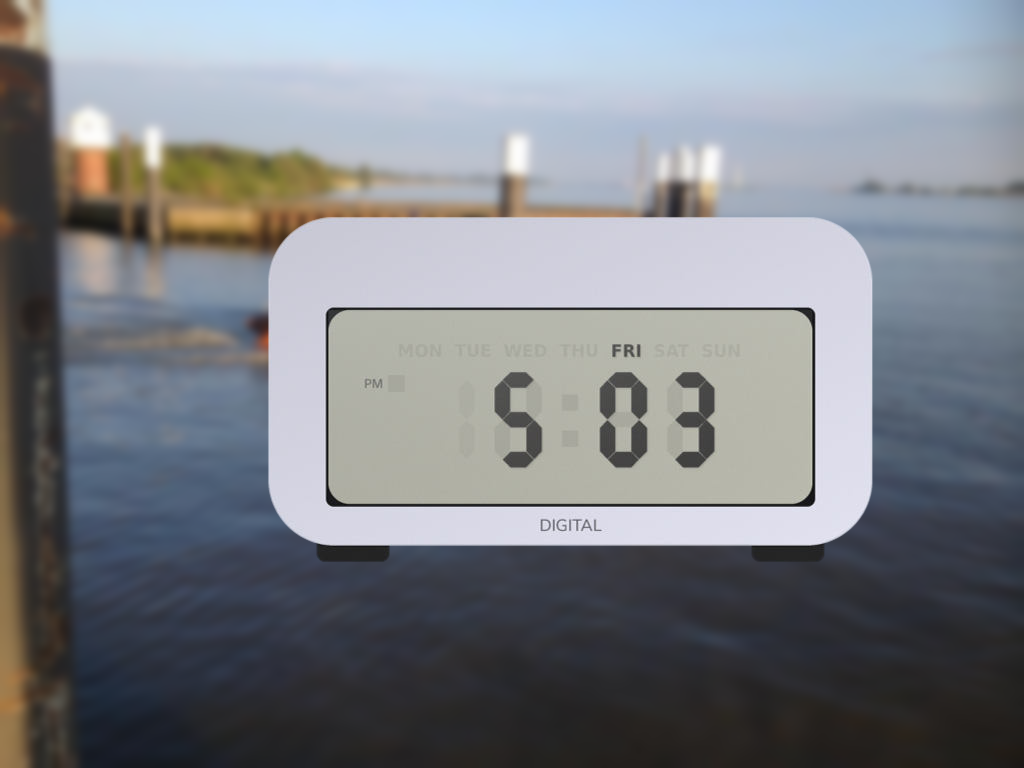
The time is h=5 m=3
